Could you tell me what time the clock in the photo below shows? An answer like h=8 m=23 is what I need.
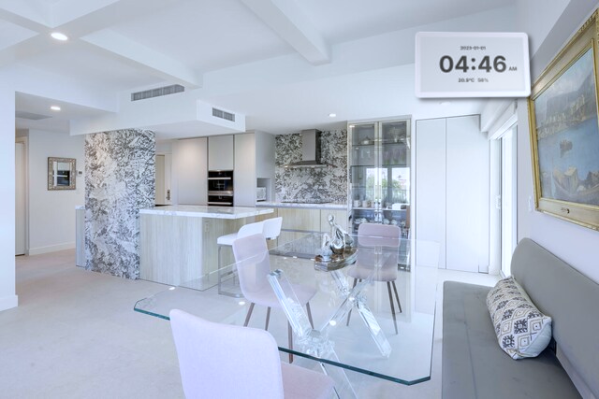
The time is h=4 m=46
